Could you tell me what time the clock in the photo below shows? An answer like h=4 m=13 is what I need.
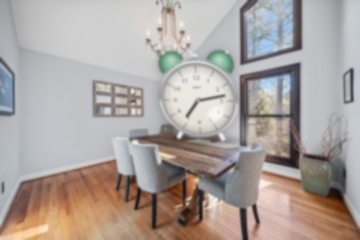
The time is h=7 m=13
